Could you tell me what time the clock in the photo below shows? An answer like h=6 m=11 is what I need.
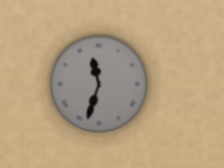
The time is h=11 m=33
